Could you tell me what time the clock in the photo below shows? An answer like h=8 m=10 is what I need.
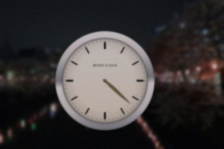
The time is h=4 m=22
